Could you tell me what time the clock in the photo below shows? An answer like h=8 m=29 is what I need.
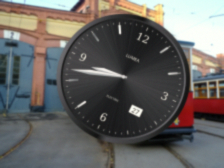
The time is h=8 m=42
